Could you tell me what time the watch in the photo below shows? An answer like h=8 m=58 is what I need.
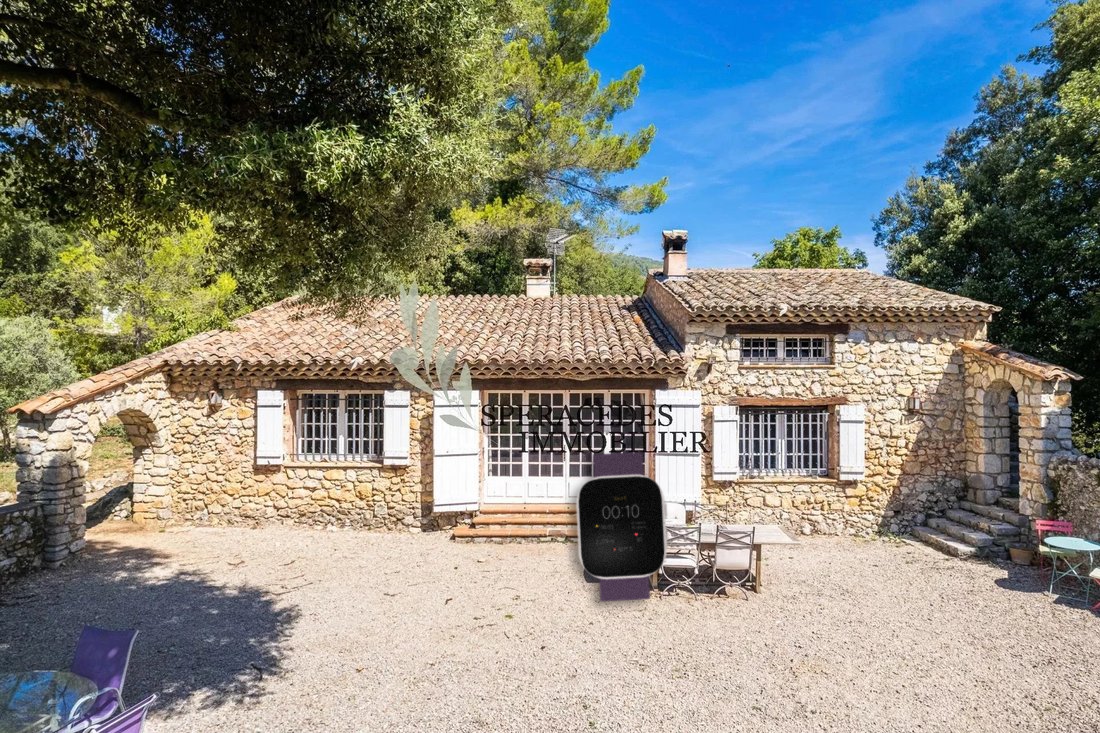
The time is h=0 m=10
